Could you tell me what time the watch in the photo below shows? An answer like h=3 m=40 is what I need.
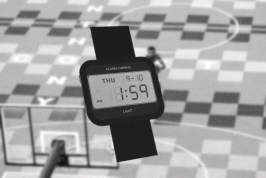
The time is h=1 m=59
